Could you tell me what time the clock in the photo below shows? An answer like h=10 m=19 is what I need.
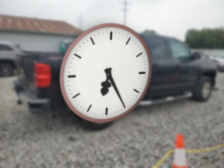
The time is h=6 m=25
